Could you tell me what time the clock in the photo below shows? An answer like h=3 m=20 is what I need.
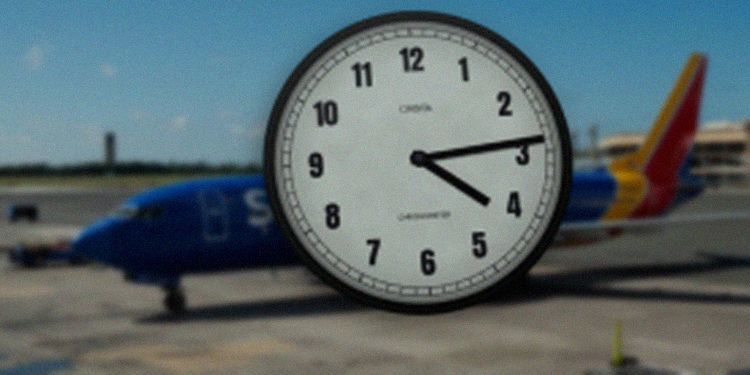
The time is h=4 m=14
